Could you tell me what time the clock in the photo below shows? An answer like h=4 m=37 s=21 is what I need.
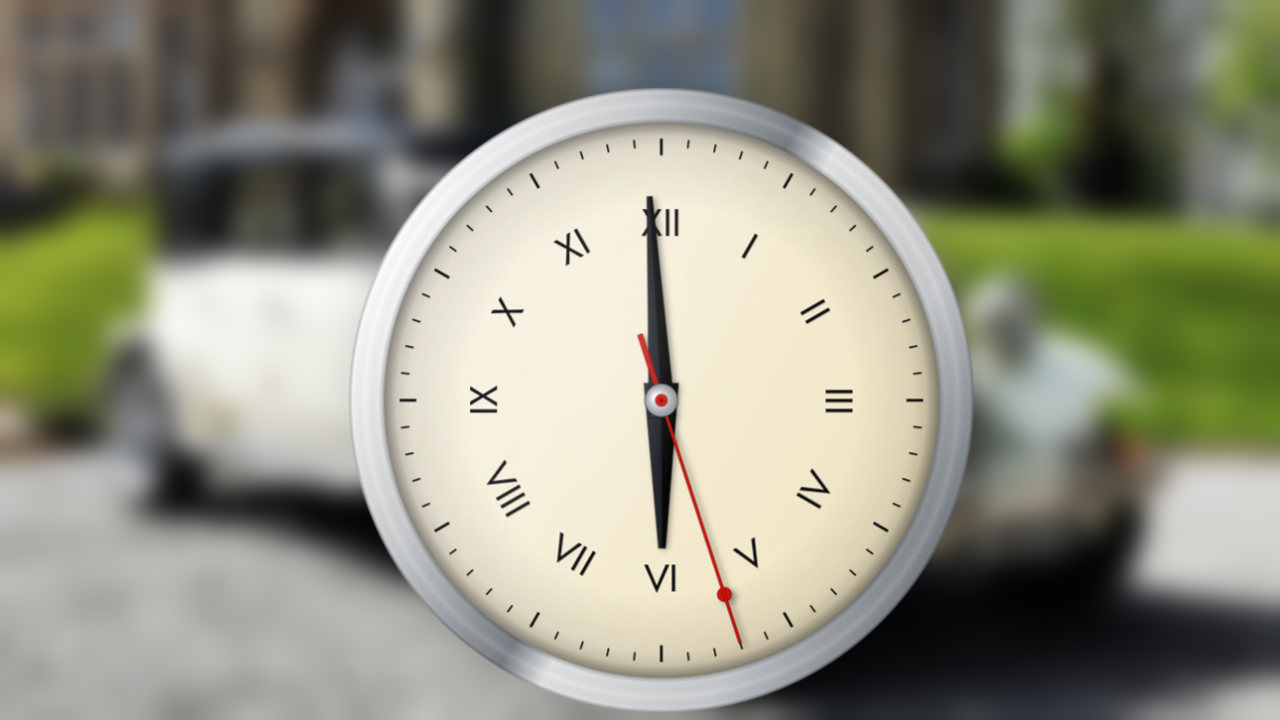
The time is h=5 m=59 s=27
